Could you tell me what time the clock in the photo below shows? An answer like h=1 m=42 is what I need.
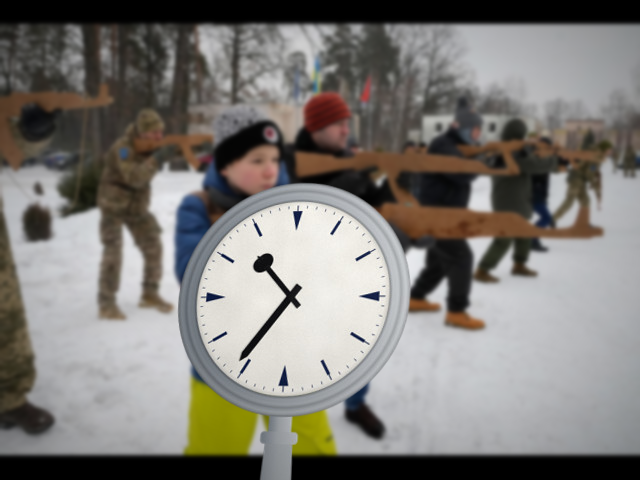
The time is h=10 m=36
